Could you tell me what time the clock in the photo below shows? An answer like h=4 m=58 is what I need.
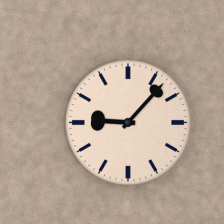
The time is h=9 m=7
